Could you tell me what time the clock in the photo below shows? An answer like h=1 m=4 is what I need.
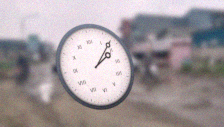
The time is h=2 m=8
